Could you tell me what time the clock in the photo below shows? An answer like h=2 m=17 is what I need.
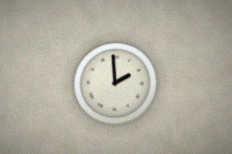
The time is h=1 m=59
